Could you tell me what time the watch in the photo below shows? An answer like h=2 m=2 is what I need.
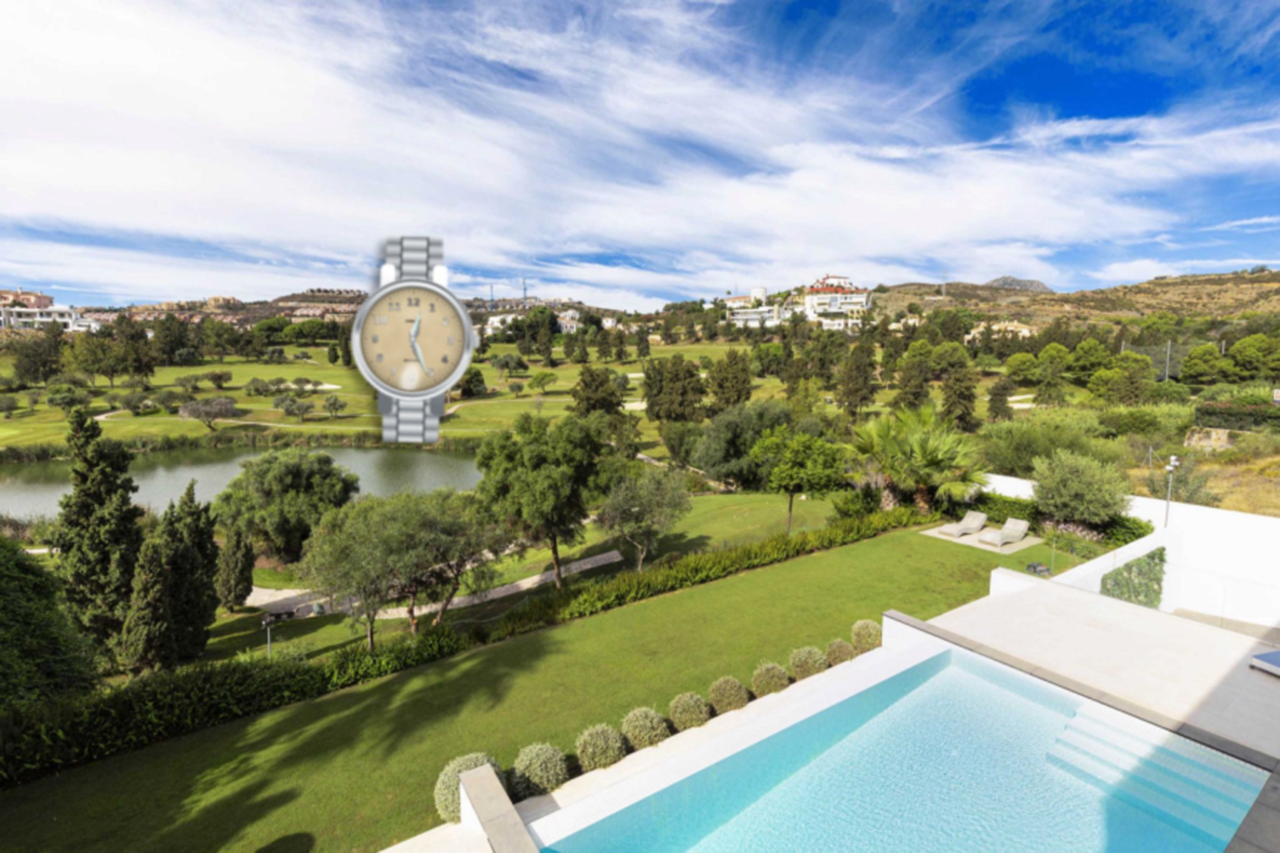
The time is h=12 m=26
